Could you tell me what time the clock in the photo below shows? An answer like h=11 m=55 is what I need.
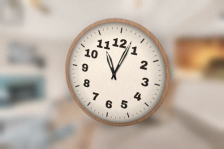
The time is h=11 m=3
